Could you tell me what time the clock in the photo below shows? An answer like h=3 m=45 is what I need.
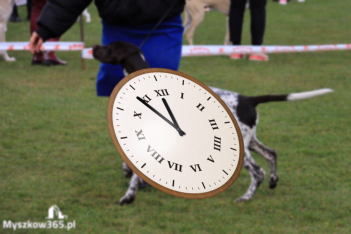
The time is h=11 m=54
